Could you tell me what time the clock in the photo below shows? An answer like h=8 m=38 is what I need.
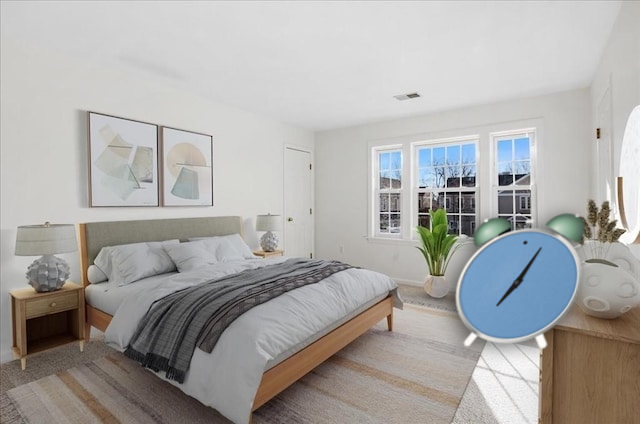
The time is h=7 m=4
